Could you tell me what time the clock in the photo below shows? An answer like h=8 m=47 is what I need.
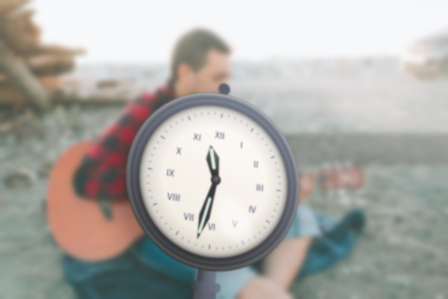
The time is h=11 m=32
